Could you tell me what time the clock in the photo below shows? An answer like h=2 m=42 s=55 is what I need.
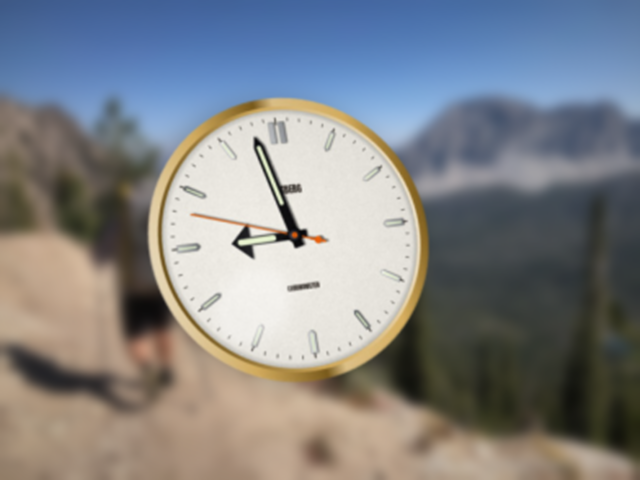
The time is h=8 m=57 s=48
